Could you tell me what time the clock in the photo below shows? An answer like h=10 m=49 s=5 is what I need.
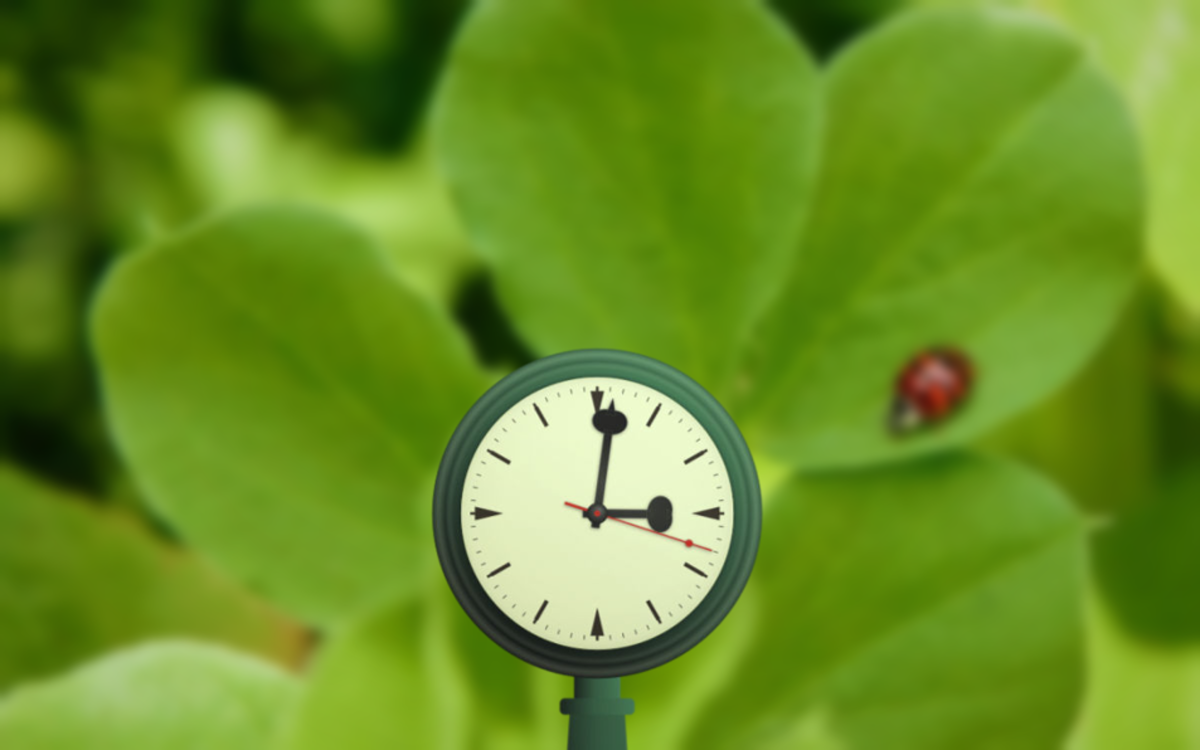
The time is h=3 m=1 s=18
